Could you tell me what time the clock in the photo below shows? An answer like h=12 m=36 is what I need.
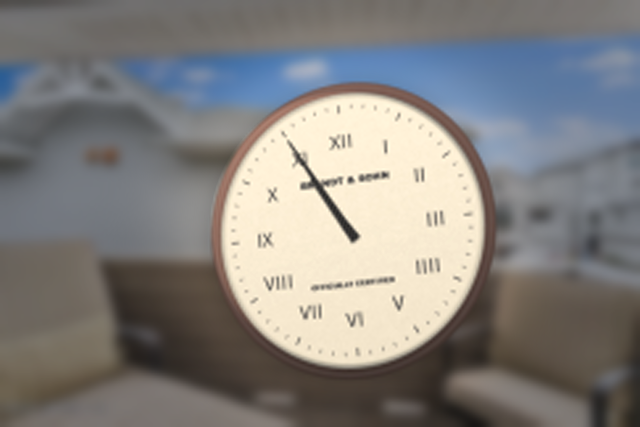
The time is h=10 m=55
